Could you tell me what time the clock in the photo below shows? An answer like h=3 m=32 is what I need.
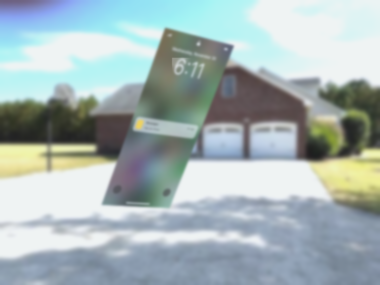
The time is h=6 m=11
